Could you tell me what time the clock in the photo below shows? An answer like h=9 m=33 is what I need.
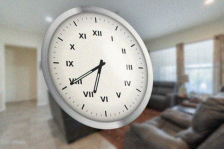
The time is h=6 m=40
